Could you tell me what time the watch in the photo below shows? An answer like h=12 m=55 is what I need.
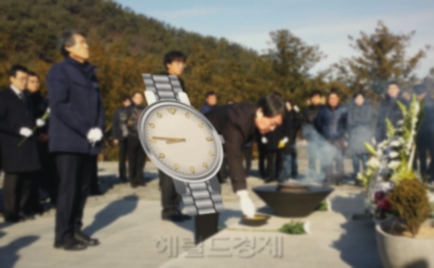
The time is h=8 m=46
